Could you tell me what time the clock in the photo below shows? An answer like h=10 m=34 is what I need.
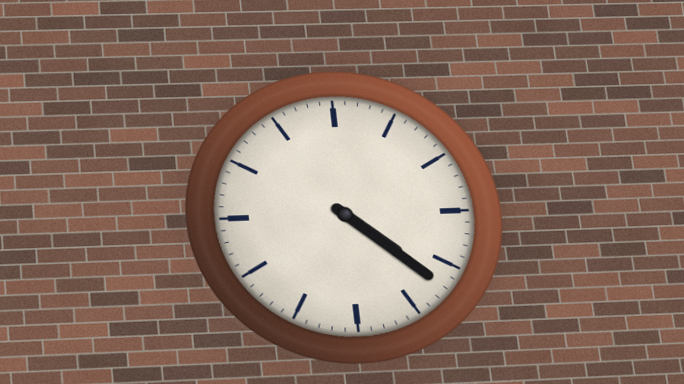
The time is h=4 m=22
